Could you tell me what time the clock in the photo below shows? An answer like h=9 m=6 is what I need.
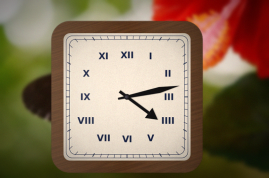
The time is h=4 m=13
